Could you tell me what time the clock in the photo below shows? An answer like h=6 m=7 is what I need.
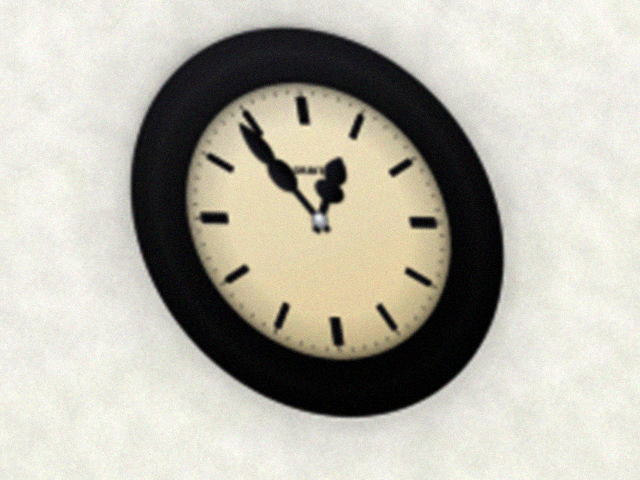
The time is h=12 m=54
